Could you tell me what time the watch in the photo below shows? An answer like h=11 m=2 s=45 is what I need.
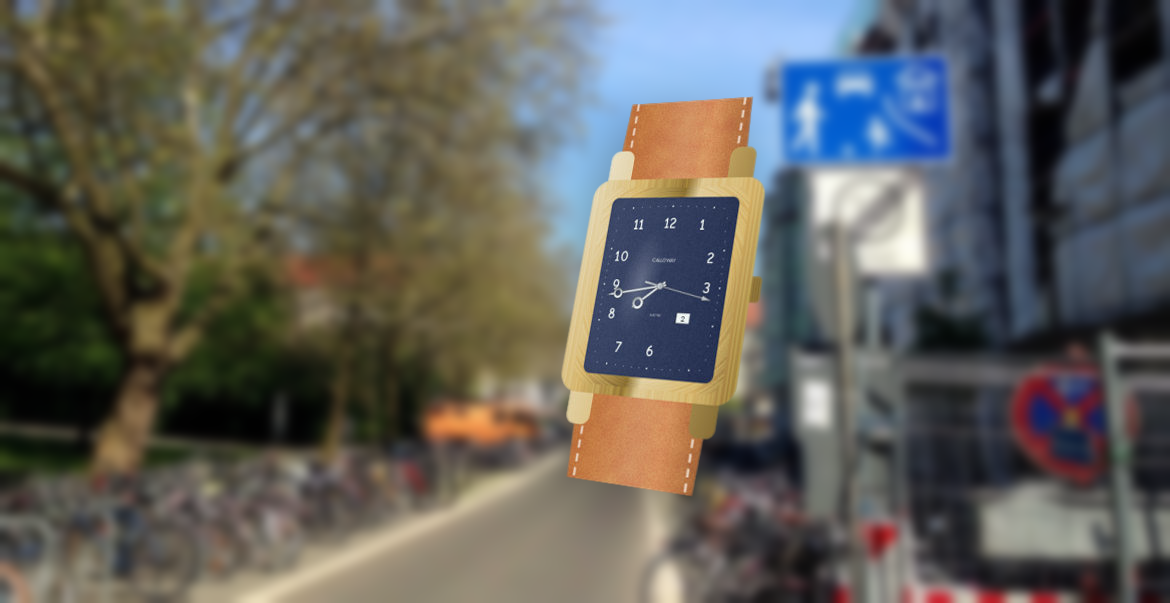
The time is h=7 m=43 s=17
